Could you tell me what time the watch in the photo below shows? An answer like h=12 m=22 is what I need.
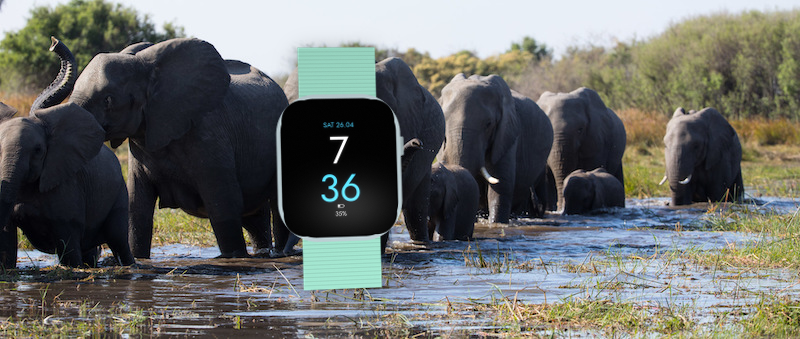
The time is h=7 m=36
